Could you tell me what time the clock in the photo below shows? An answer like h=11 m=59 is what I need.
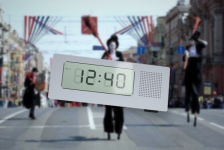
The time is h=12 m=40
